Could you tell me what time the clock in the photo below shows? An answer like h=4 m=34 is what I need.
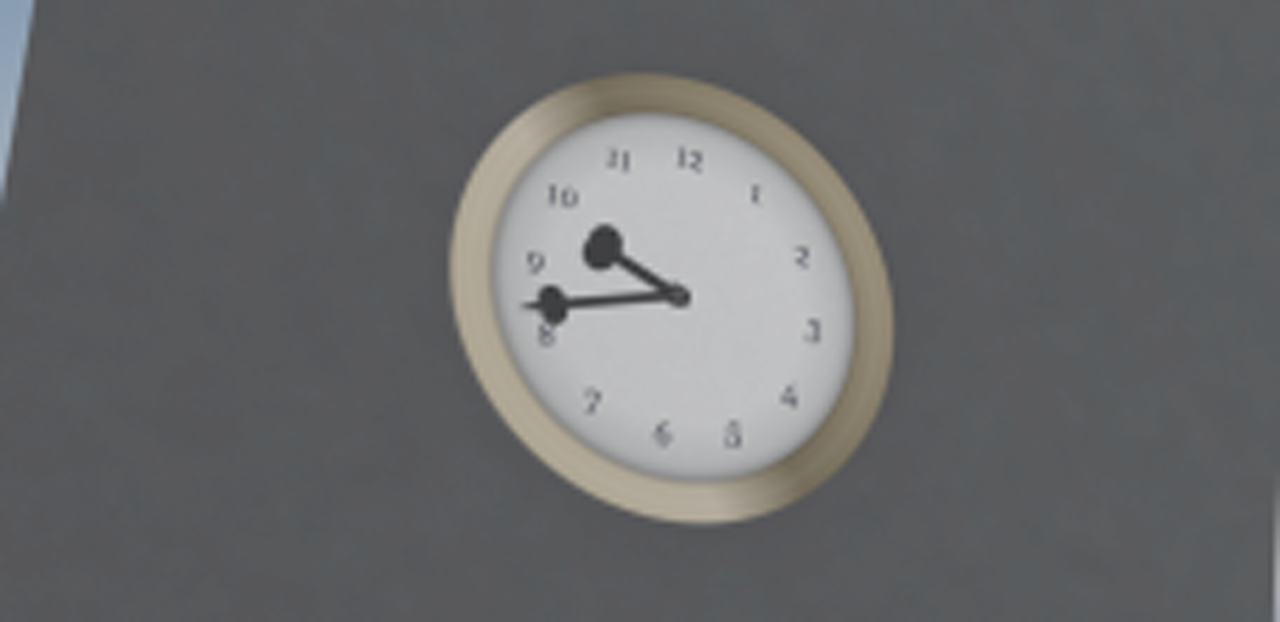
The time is h=9 m=42
